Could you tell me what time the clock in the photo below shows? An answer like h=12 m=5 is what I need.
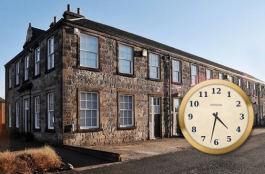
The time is h=4 m=32
